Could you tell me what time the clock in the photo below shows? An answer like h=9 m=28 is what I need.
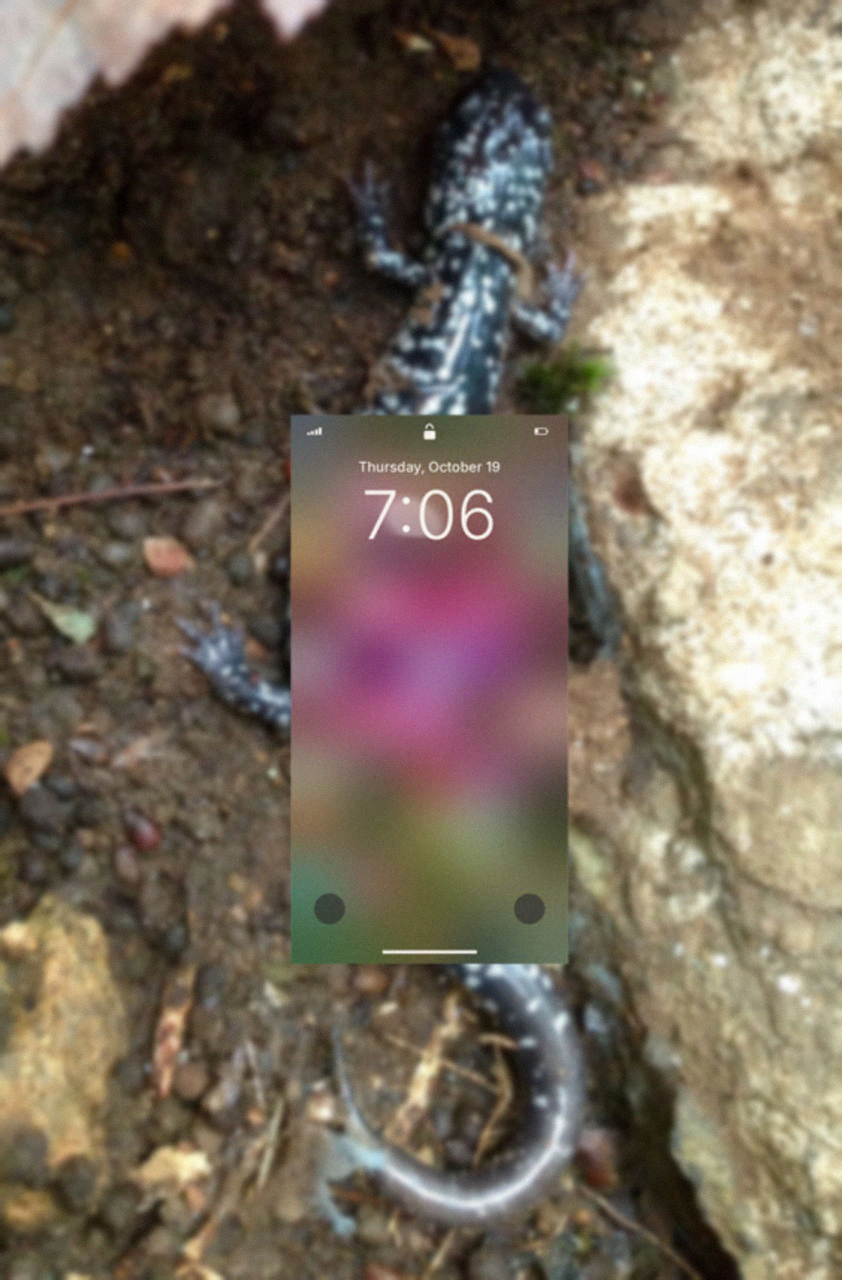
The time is h=7 m=6
